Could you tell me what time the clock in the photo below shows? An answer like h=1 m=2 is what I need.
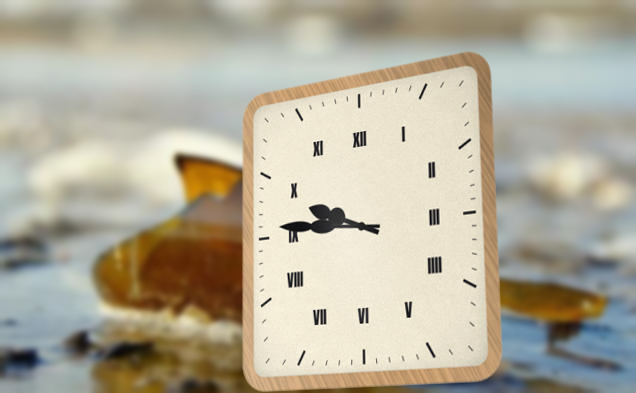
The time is h=9 m=46
